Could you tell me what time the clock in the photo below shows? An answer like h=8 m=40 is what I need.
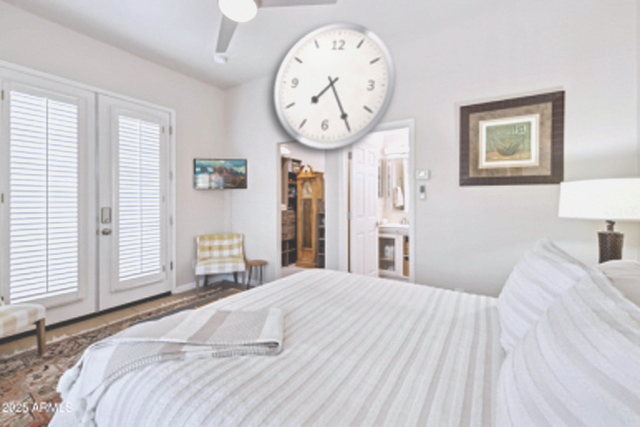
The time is h=7 m=25
